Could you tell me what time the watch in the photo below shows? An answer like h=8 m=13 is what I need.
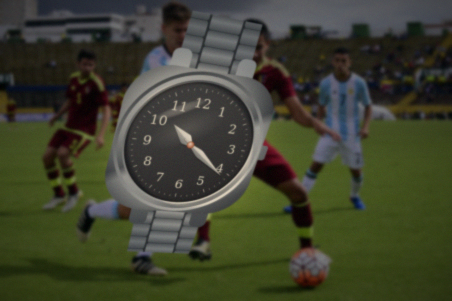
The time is h=10 m=21
